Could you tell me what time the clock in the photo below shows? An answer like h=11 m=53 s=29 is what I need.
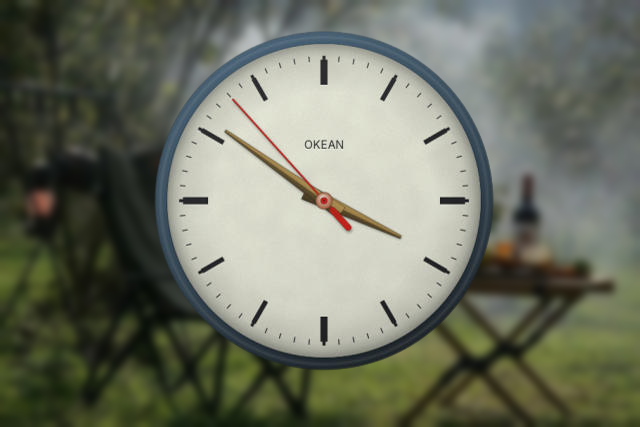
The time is h=3 m=50 s=53
